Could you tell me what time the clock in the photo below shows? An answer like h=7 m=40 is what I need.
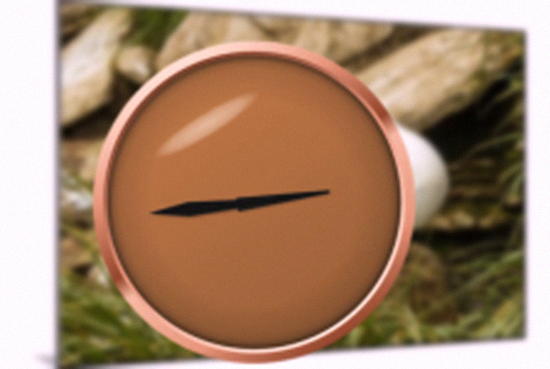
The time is h=2 m=44
